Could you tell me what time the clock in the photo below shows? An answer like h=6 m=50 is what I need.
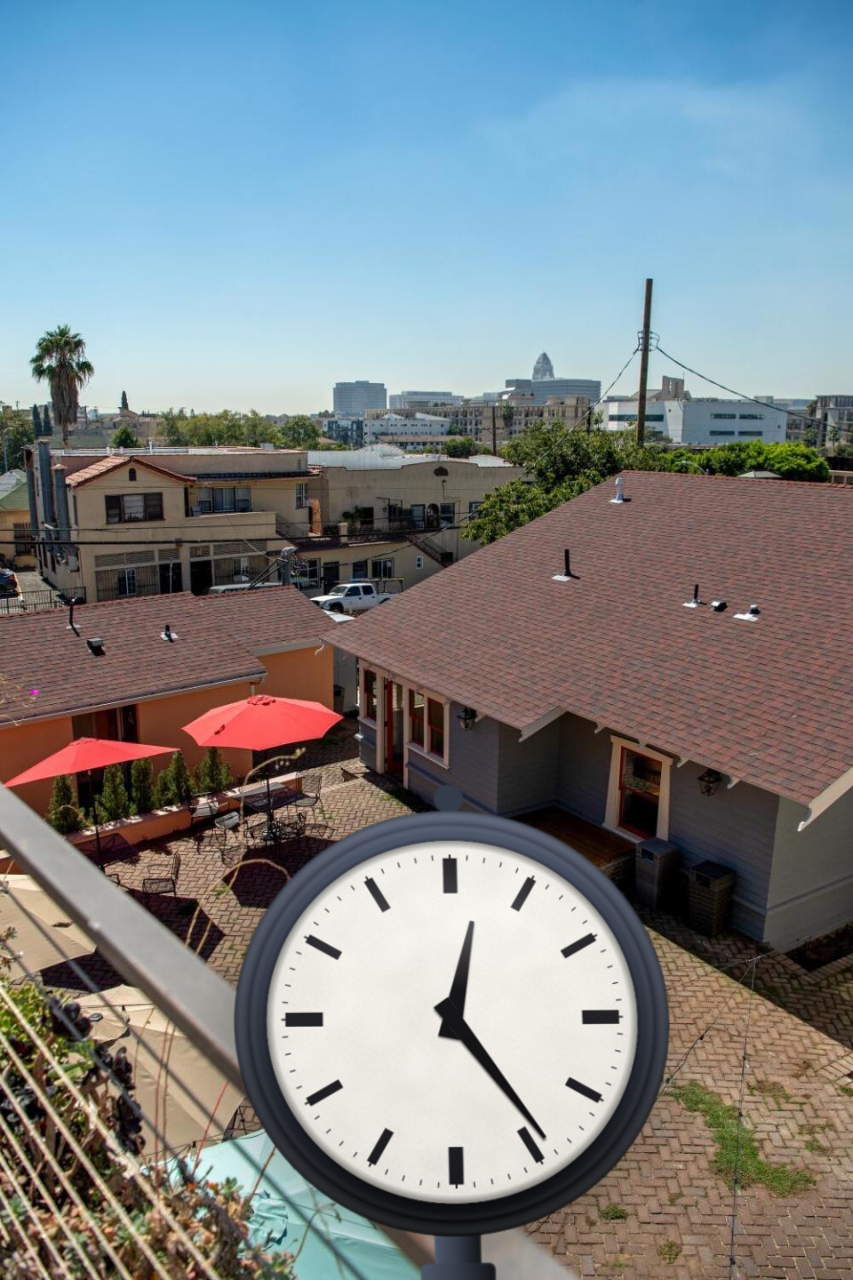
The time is h=12 m=24
